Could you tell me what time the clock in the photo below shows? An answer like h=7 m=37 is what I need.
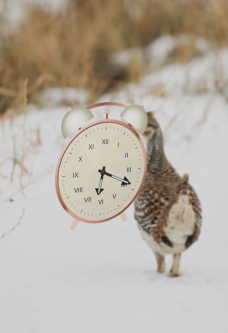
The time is h=6 m=19
